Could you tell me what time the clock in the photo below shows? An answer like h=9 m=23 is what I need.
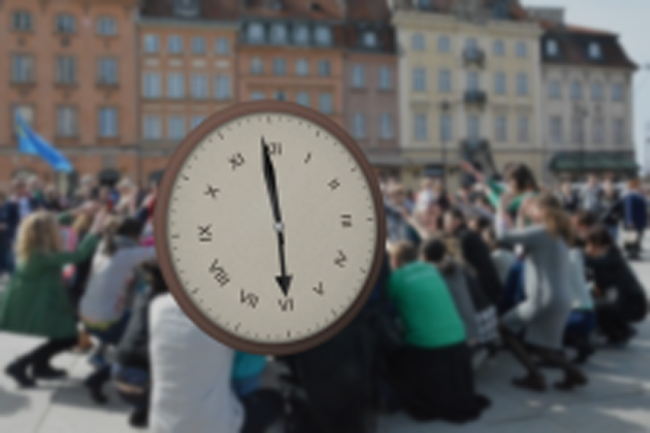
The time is h=5 m=59
